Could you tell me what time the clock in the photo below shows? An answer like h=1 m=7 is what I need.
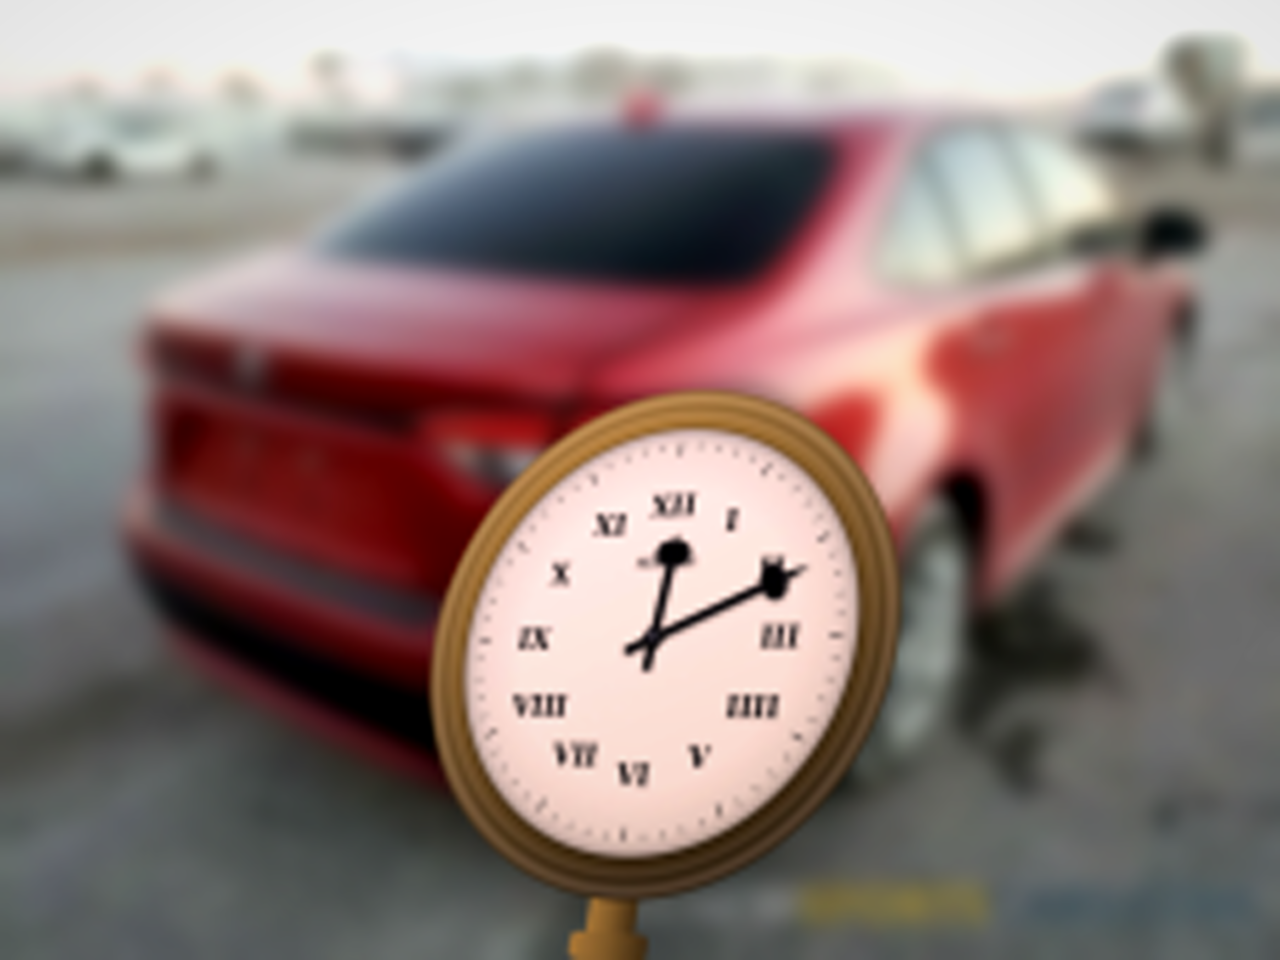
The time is h=12 m=11
